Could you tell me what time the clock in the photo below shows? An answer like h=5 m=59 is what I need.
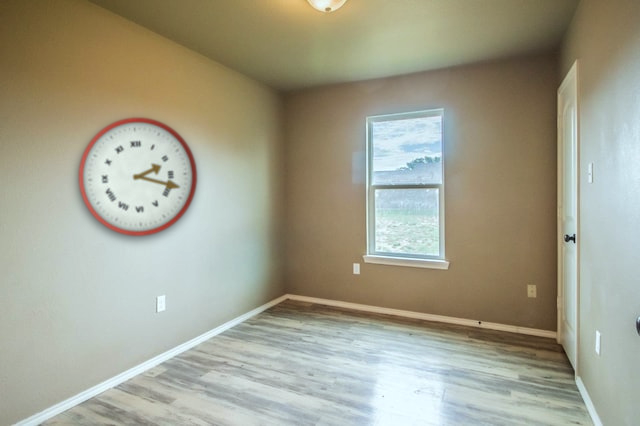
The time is h=2 m=18
